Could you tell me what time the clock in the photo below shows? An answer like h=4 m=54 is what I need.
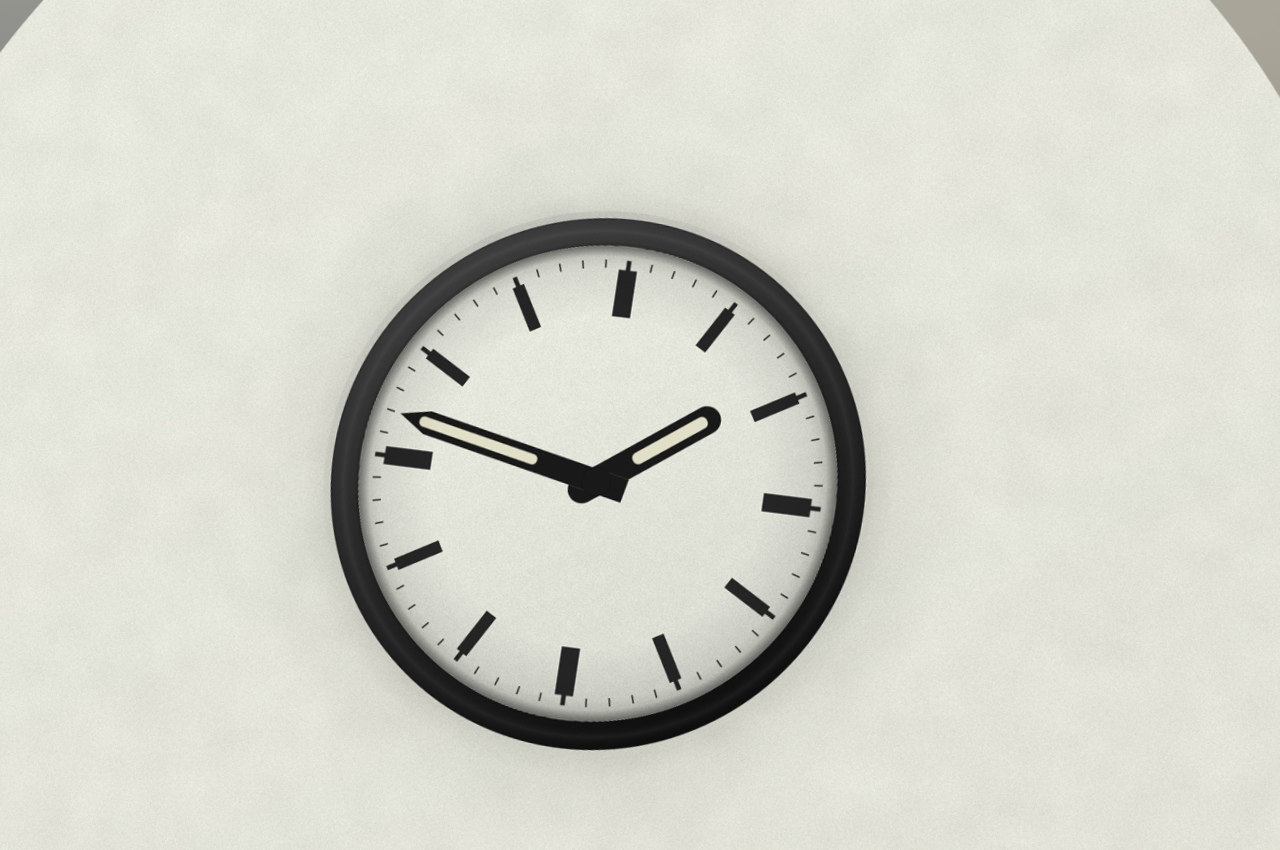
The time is h=1 m=47
